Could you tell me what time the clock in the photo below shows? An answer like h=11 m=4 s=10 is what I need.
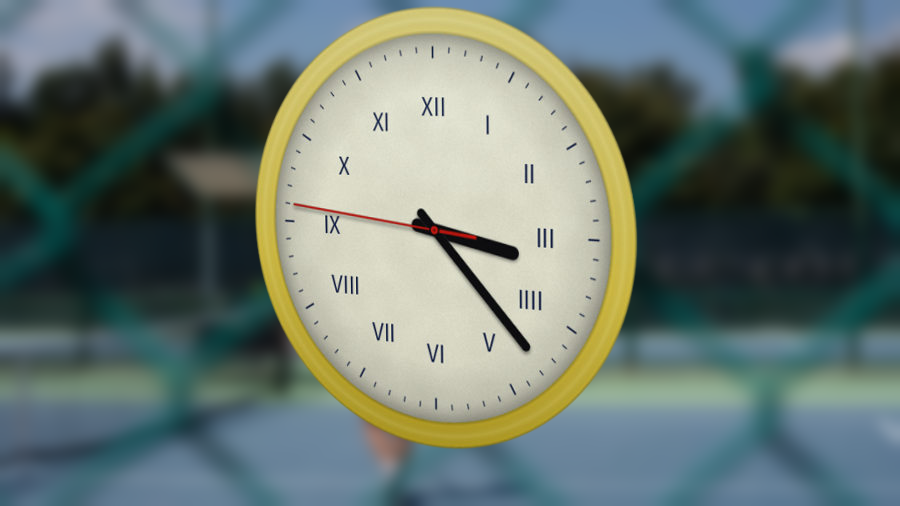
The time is h=3 m=22 s=46
